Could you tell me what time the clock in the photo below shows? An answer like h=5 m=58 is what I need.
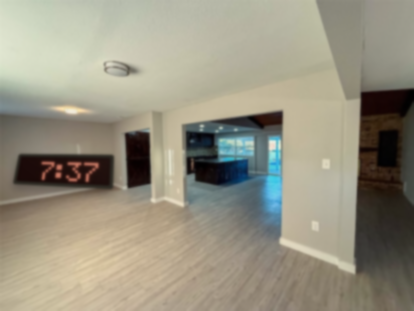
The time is h=7 m=37
